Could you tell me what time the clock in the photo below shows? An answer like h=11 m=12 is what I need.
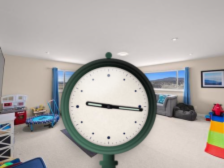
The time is h=9 m=16
